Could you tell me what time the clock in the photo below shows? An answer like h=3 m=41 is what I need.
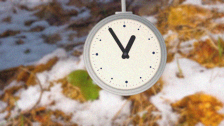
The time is h=12 m=55
